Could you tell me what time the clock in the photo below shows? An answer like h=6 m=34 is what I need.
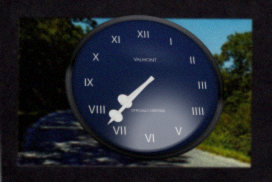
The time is h=7 m=37
